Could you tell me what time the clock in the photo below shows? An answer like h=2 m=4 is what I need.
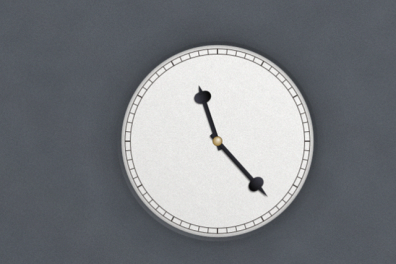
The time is h=11 m=23
